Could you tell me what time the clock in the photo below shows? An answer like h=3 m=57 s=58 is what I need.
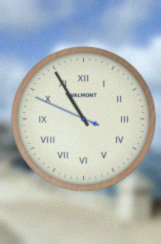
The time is h=10 m=54 s=49
